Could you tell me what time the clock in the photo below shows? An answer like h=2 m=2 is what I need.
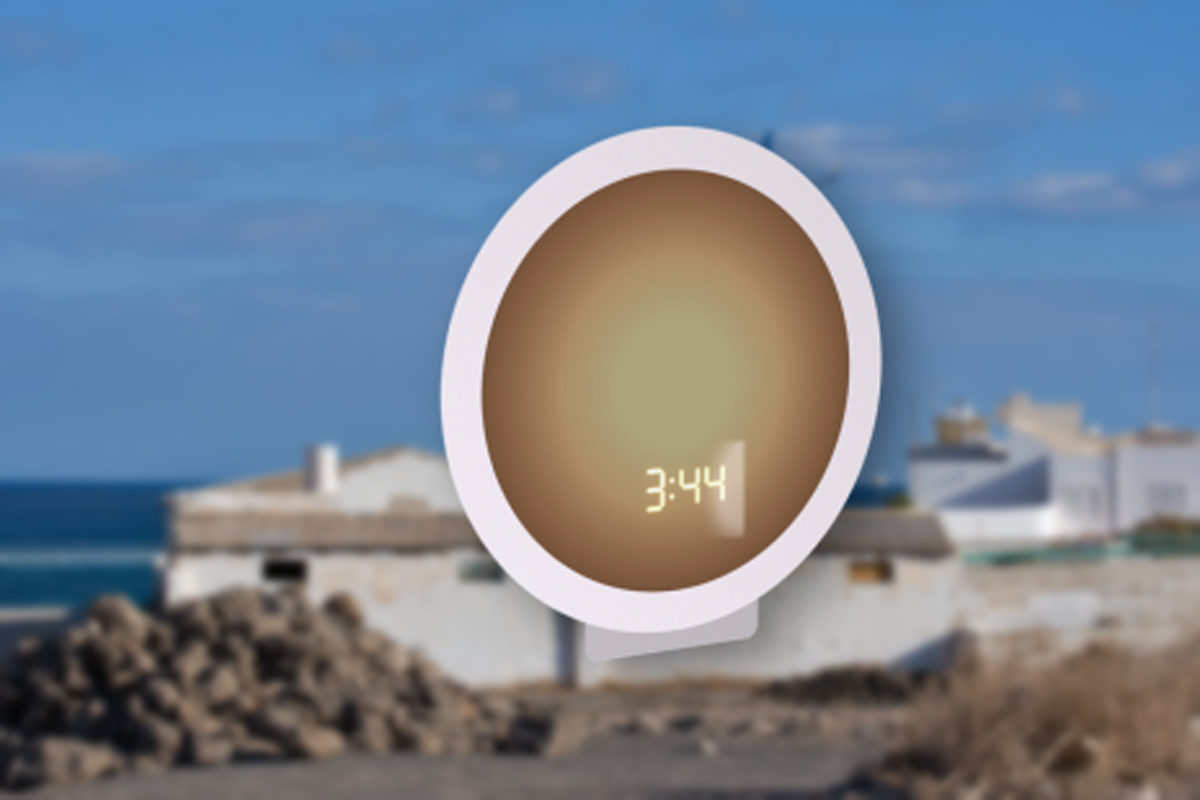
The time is h=3 m=44
